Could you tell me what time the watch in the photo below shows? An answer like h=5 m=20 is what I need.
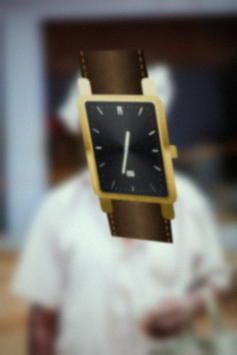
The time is h=12 m=33
